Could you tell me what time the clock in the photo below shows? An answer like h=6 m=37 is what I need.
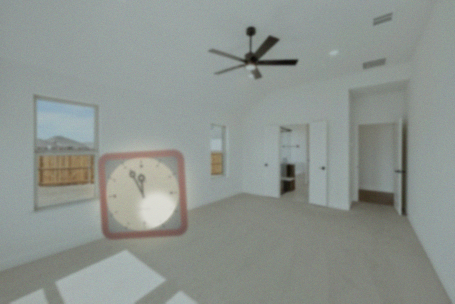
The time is h=11 m=56
